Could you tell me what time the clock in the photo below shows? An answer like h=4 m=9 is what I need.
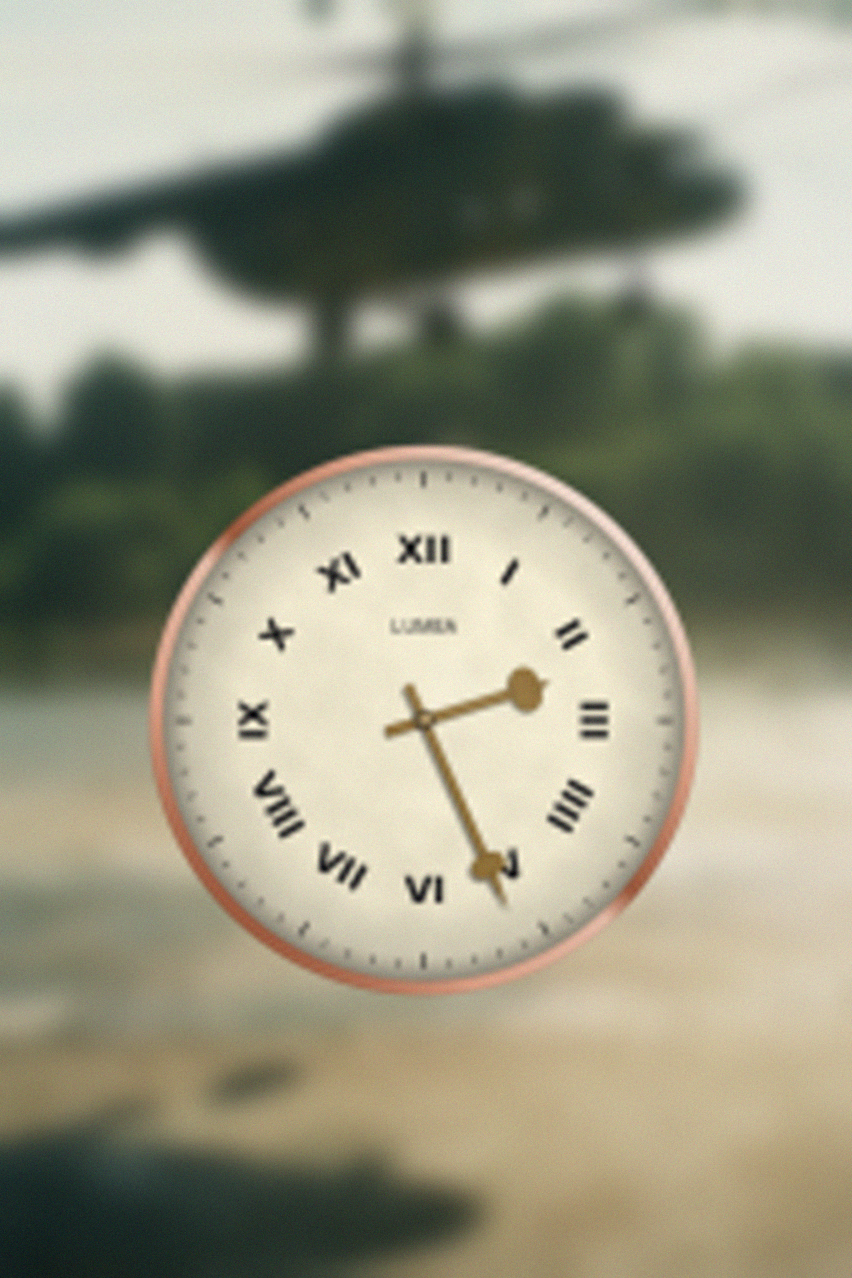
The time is h=2 m=26
